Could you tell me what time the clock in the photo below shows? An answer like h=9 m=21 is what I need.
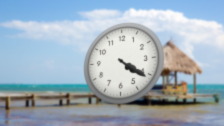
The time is h=4 m=21
